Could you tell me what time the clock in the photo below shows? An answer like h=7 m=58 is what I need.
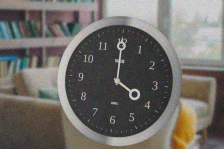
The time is h=4 m=0
